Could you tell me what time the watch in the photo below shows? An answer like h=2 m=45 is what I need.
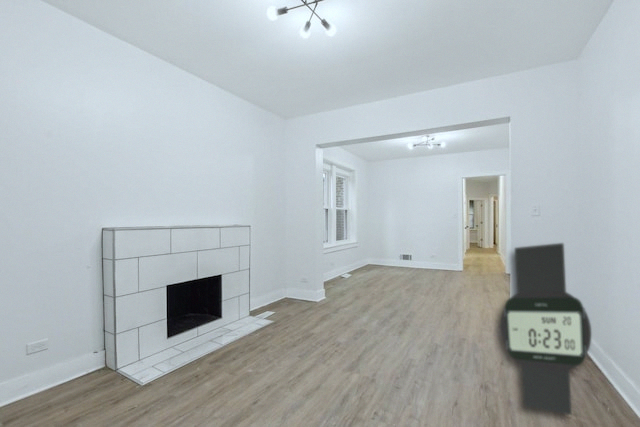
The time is h=0 m=23
